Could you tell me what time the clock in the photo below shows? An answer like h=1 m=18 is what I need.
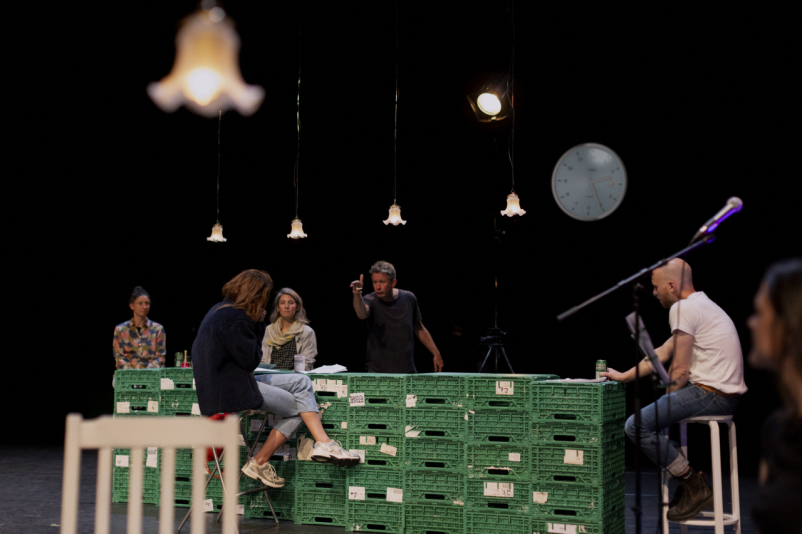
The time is h=2 m=26
